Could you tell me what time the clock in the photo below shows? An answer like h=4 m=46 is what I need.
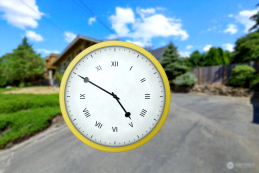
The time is h=4 m=50
